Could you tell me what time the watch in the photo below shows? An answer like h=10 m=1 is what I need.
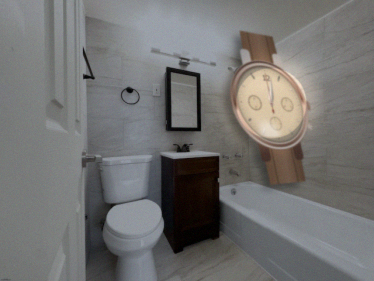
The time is h=12 m=2
